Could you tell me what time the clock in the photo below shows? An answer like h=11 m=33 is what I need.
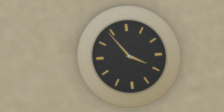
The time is h=3 m=54
